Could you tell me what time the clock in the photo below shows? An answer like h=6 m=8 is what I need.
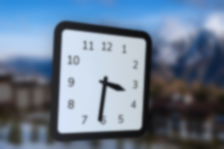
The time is h=3 m=31
